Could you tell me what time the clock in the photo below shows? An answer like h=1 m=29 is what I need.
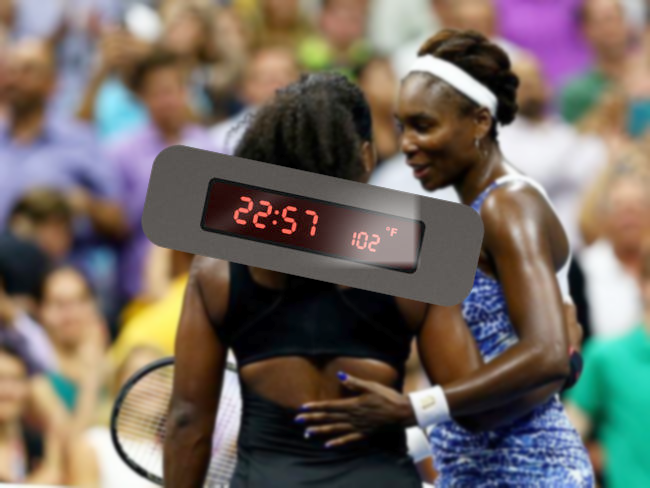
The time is h=22 m=57
